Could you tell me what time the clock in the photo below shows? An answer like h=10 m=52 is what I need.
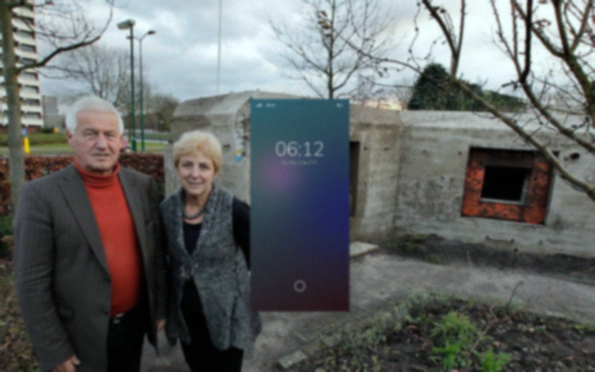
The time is h=6 m=12
